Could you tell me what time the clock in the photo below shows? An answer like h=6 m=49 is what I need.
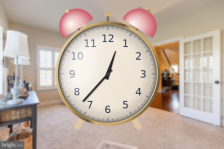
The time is h=12 m=37
